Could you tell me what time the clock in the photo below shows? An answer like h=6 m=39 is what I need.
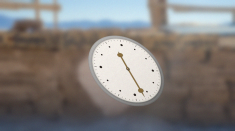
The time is h=11 m=27
